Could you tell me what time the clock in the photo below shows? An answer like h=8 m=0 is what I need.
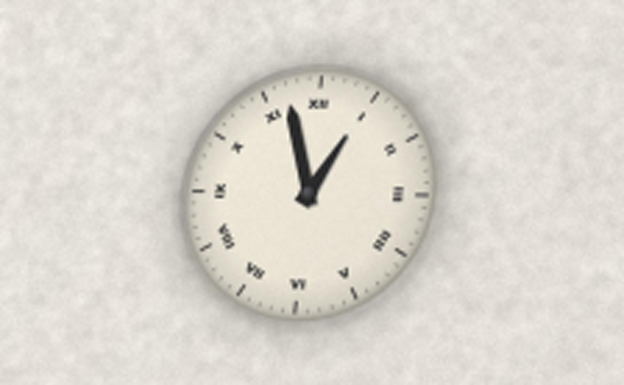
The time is h=12 m=57
